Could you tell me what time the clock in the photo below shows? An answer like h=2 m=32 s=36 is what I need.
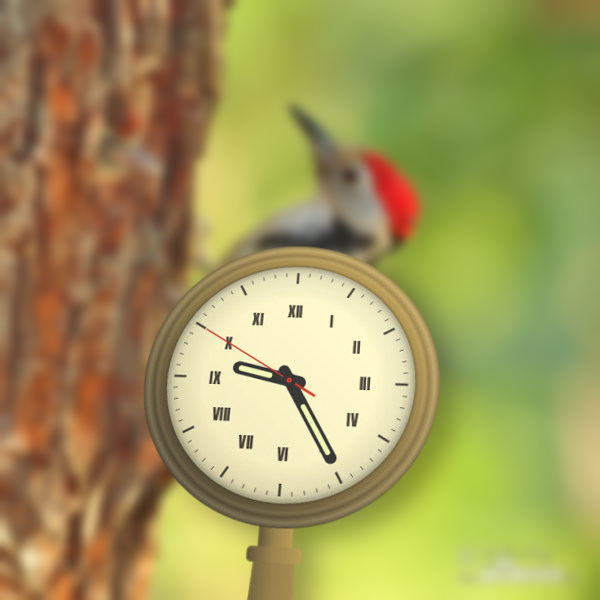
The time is h=9 m=24 s=50
